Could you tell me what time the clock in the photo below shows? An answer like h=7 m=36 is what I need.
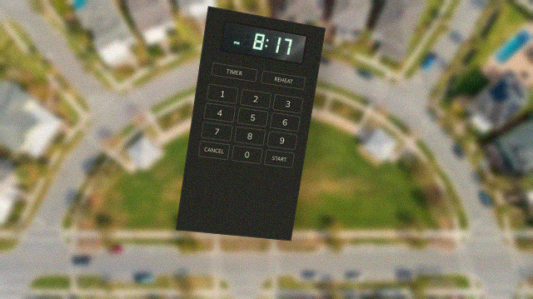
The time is h=8 m=17
